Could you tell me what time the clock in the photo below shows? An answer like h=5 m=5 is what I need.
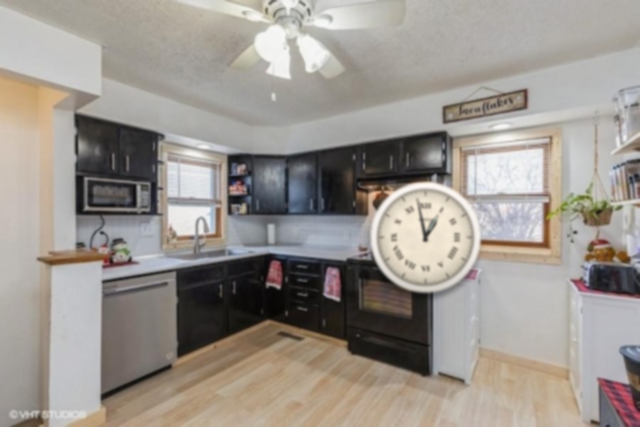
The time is h=12 m=58
